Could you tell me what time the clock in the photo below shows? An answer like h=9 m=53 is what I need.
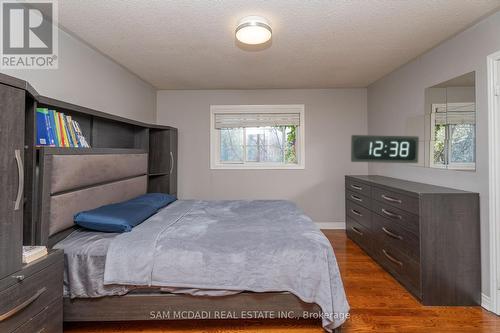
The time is h=12 m=38
